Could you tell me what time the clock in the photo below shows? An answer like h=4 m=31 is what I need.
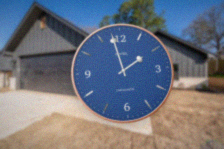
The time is h=1 m=58
